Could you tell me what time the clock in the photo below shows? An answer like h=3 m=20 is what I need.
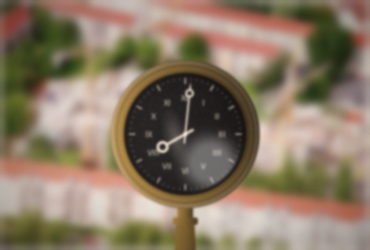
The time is h=8 m=1
